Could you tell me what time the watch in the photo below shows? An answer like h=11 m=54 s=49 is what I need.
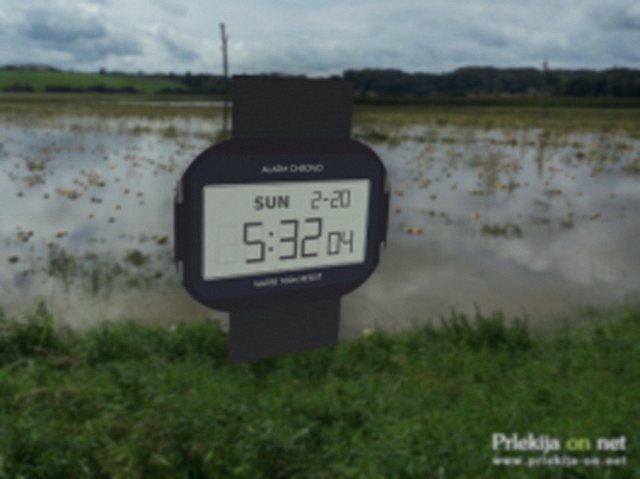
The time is h=5 m=32 s=4
